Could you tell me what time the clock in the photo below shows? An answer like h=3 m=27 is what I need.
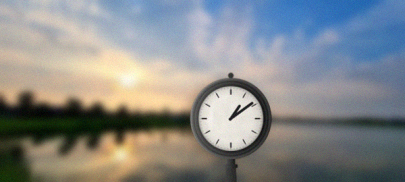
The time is h=1 m=9
